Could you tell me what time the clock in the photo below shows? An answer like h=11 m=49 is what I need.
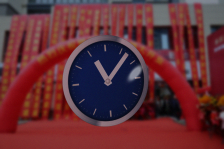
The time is h=11 m=7
